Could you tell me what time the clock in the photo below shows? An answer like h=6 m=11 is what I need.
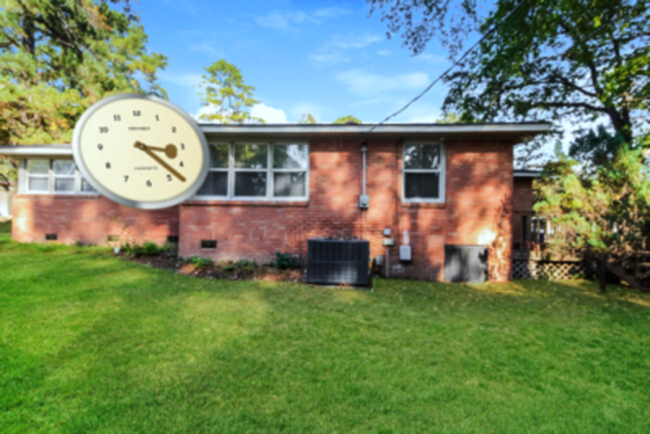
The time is h=3 m=23
